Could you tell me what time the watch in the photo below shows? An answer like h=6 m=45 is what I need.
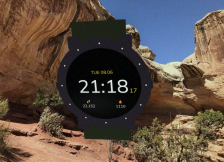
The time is h=21 m=18
